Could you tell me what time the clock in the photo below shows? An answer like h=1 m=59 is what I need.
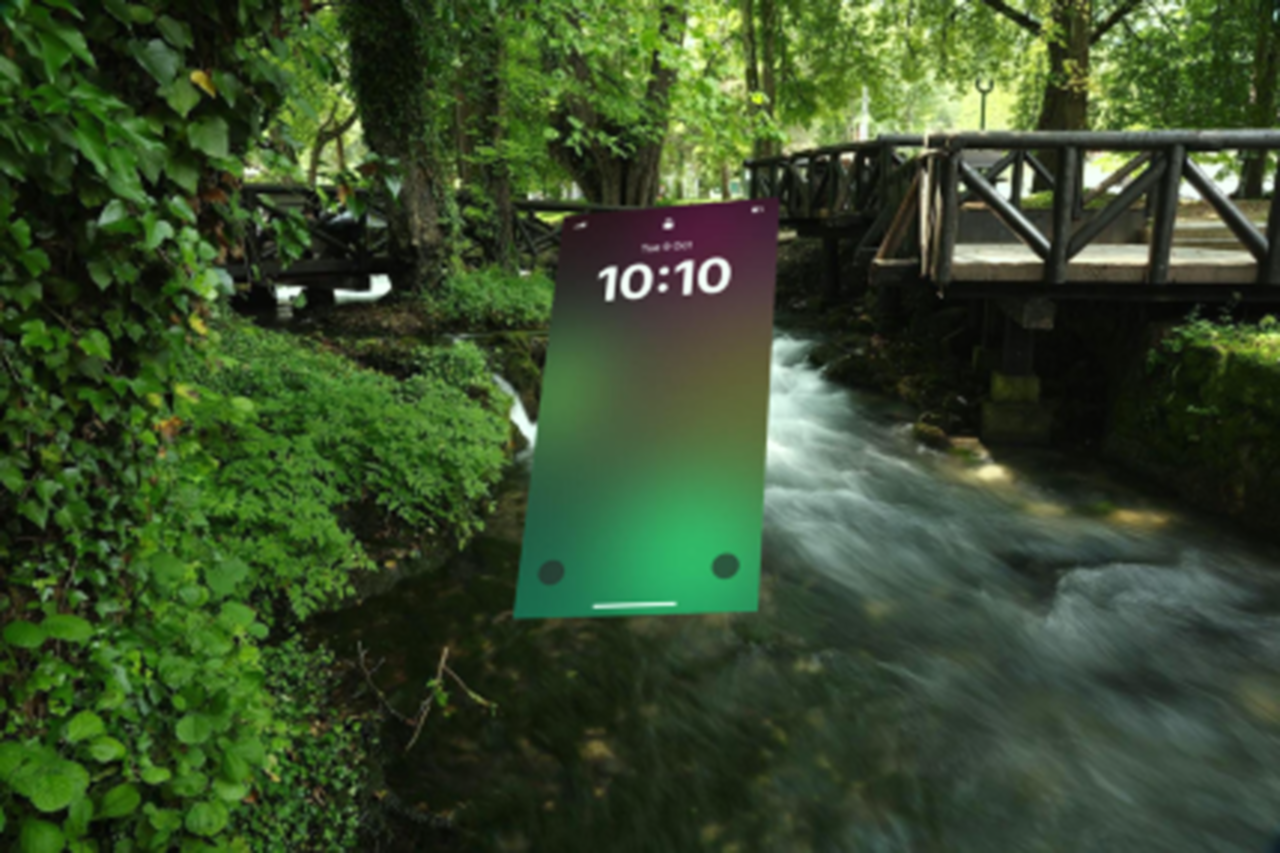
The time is h=10 m=10
